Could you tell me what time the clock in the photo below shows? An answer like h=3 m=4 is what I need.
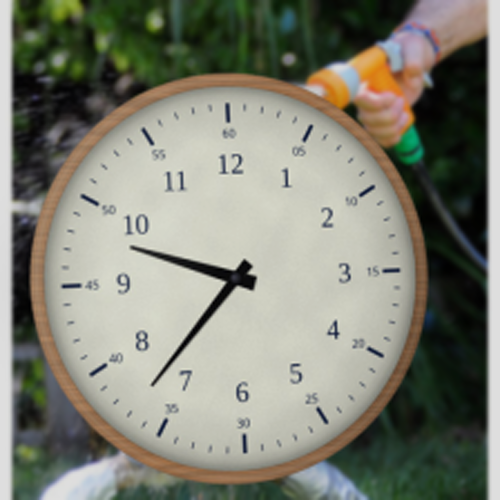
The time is h=9 m=37
